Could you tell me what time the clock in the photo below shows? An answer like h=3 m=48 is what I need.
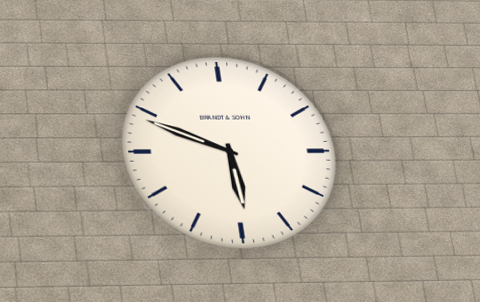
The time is h=5 m=49
